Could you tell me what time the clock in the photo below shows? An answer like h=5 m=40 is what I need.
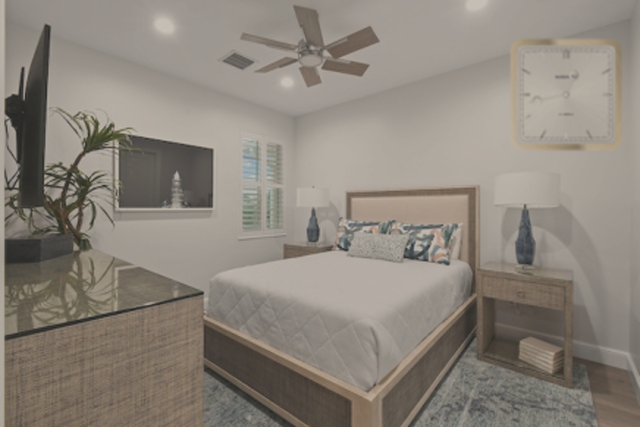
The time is h=12 m=43
